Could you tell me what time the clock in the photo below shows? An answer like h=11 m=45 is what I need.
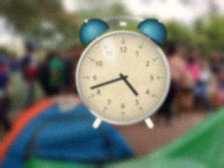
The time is h=4 m=42
